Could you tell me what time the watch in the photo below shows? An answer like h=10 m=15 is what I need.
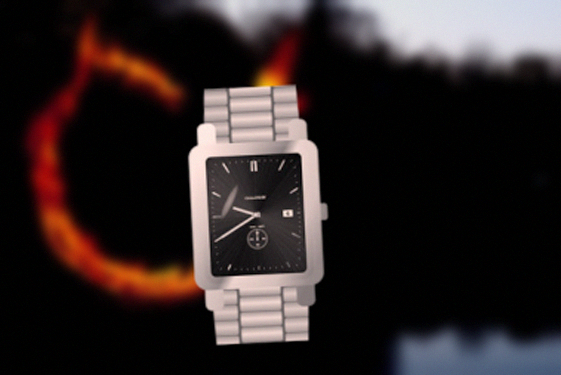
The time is h=9 m=40
